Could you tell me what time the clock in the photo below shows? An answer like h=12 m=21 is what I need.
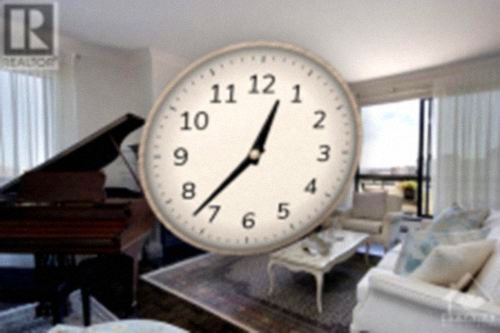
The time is h=12 m=37
